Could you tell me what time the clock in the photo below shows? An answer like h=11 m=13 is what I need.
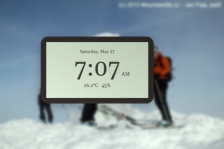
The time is h=7 m=7
